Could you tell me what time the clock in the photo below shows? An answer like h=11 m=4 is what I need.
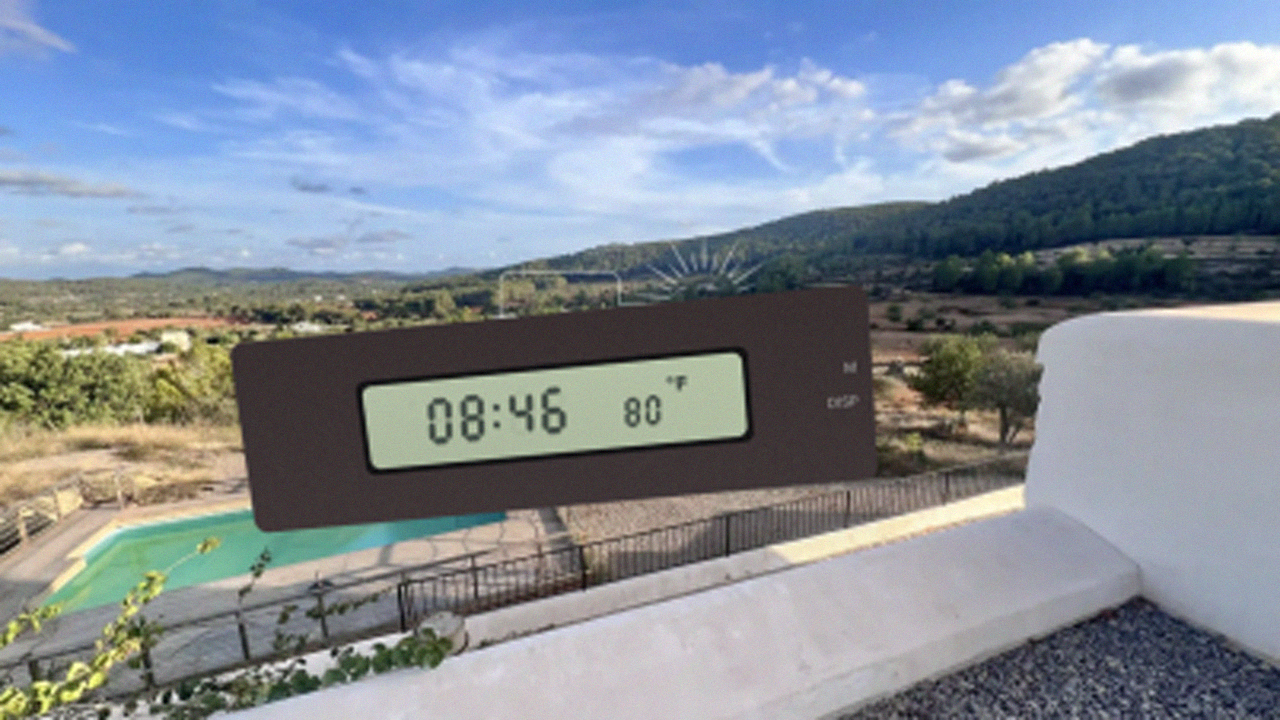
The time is h=8 m=46
